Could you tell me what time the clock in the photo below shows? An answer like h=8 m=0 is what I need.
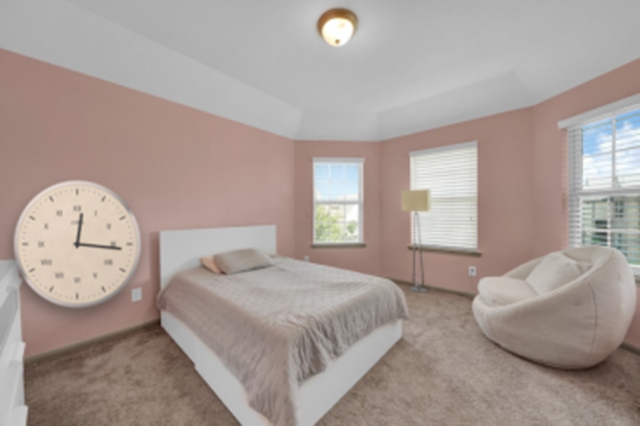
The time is h=12 m=16
